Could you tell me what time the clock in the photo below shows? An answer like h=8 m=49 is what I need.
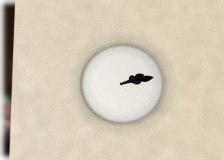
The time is h=2 m=13
